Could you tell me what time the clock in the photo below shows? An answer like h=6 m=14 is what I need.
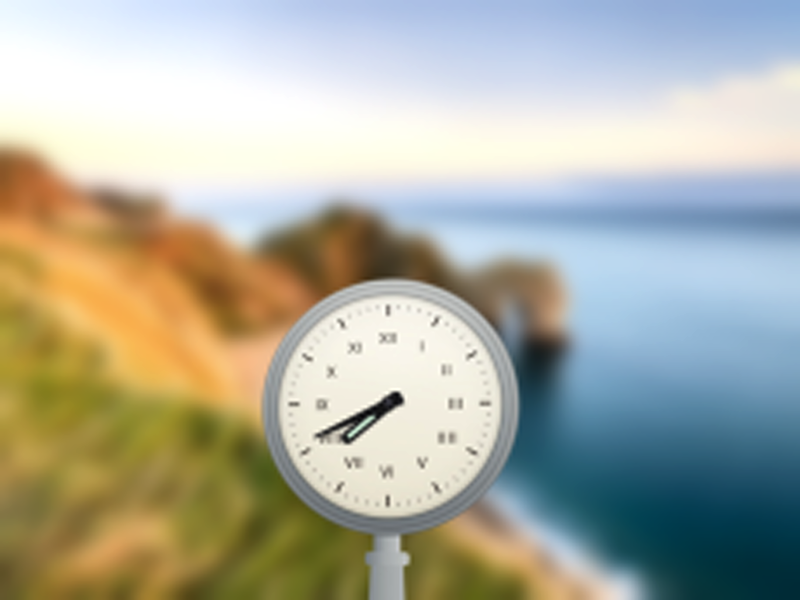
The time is h=7 m=41
